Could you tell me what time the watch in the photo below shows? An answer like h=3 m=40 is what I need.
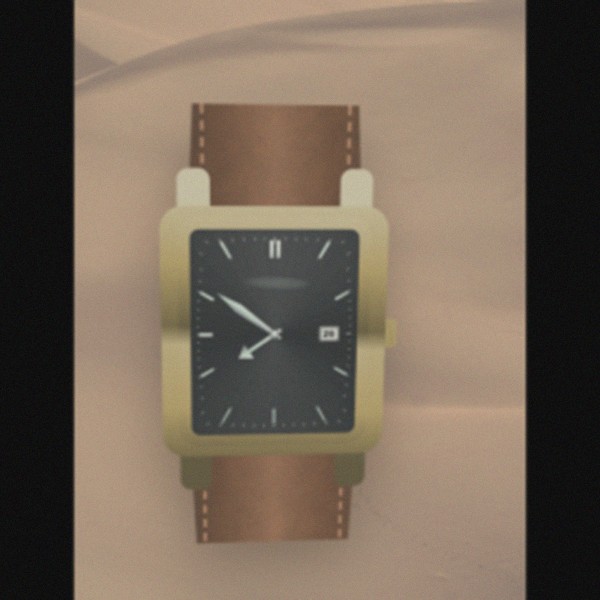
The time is h=7 m=51
